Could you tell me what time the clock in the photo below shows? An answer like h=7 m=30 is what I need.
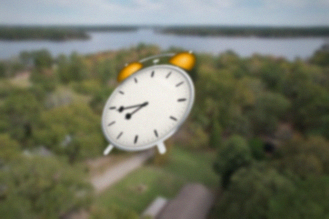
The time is h=7 m=44
